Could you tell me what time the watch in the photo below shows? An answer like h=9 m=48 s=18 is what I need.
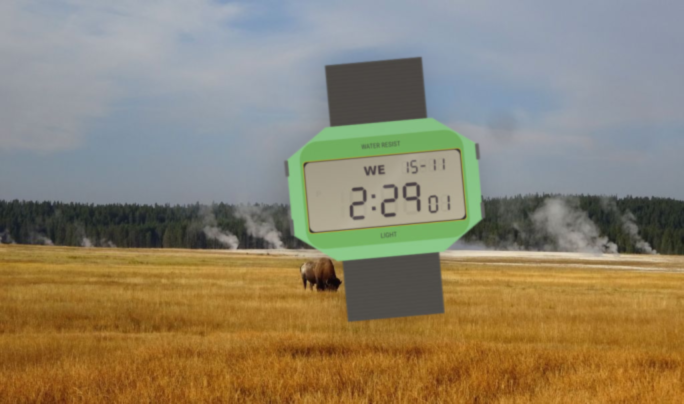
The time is h=2 m=29 s=1
